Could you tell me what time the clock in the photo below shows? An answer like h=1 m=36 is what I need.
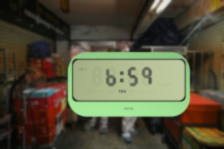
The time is h=6 m=59
